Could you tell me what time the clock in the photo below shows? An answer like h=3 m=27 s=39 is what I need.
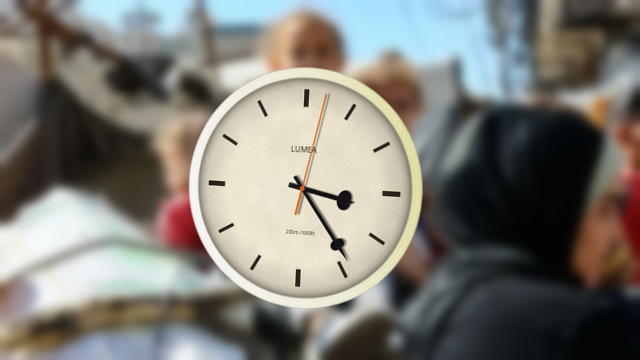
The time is h=3 m=24 s=2
